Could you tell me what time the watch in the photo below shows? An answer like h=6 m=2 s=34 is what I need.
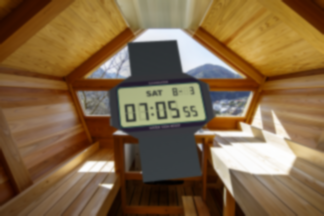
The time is h=7 m=5 s=55
